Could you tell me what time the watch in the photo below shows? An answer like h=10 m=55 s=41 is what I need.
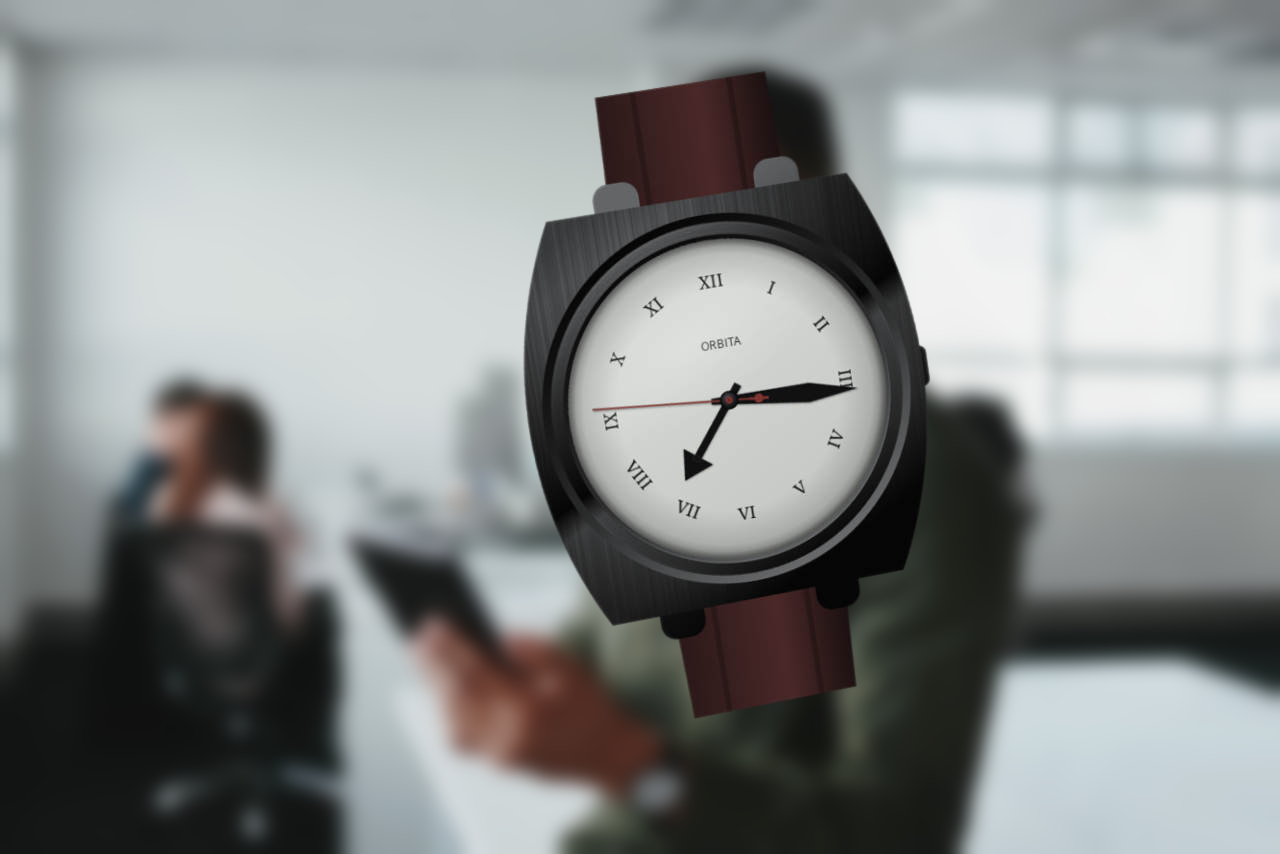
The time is h=7 m=15 s=46
